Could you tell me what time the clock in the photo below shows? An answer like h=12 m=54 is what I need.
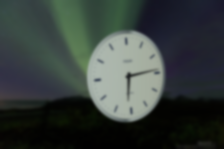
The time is h=6 m=14
